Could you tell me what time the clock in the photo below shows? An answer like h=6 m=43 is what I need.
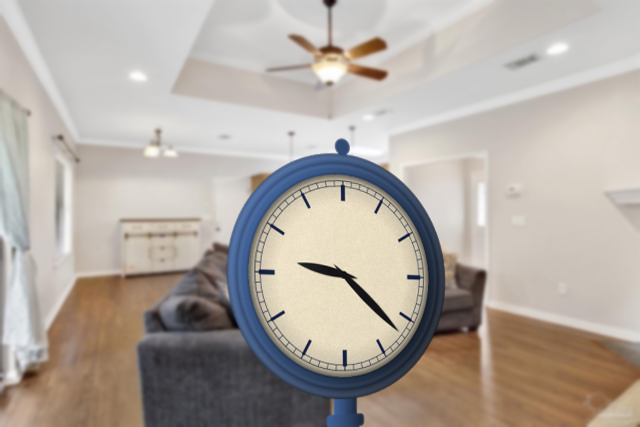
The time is h=9 m=22
